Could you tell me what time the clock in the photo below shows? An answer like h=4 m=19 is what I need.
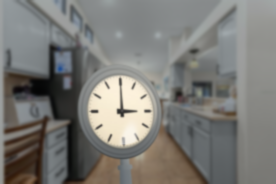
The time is h=3 m=0
